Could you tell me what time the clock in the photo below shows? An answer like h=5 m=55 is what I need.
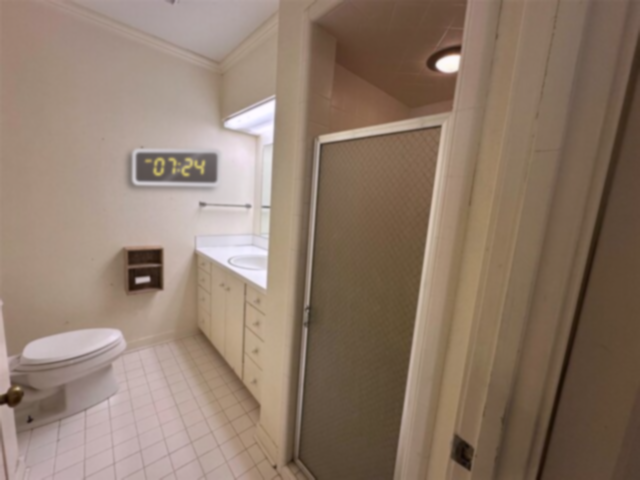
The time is h=7 m=24
